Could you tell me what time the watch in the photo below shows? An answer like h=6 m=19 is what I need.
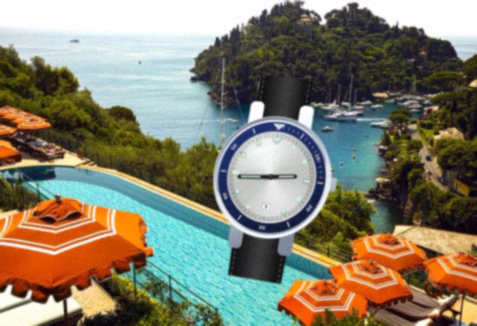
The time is h=2 m=44
